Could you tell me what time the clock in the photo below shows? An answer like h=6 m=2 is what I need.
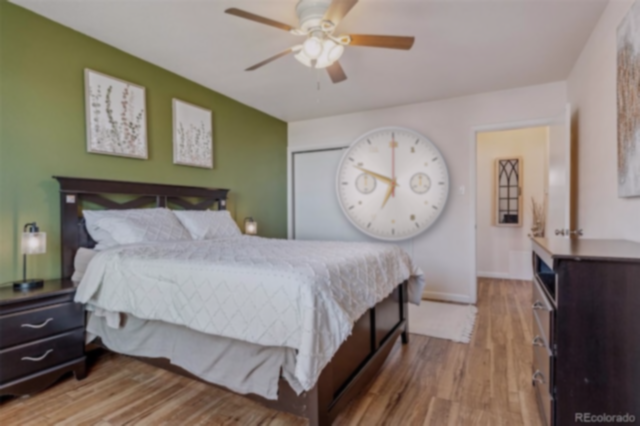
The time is h=6 m=49
